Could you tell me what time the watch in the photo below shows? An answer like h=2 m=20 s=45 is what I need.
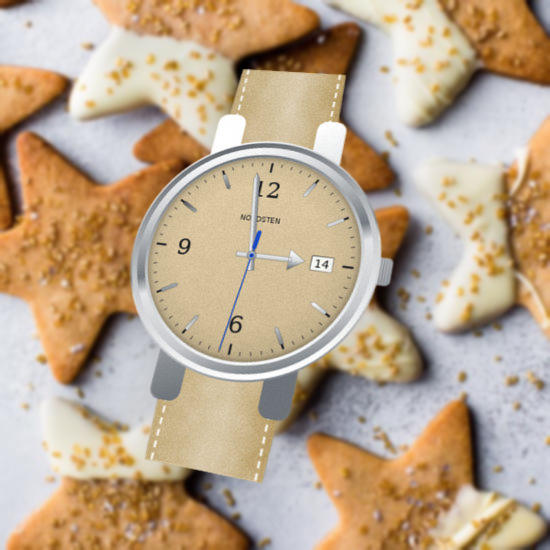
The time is h=2 m=58 s=31
